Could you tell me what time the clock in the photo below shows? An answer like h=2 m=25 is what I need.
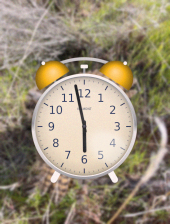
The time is h=5 m=58
